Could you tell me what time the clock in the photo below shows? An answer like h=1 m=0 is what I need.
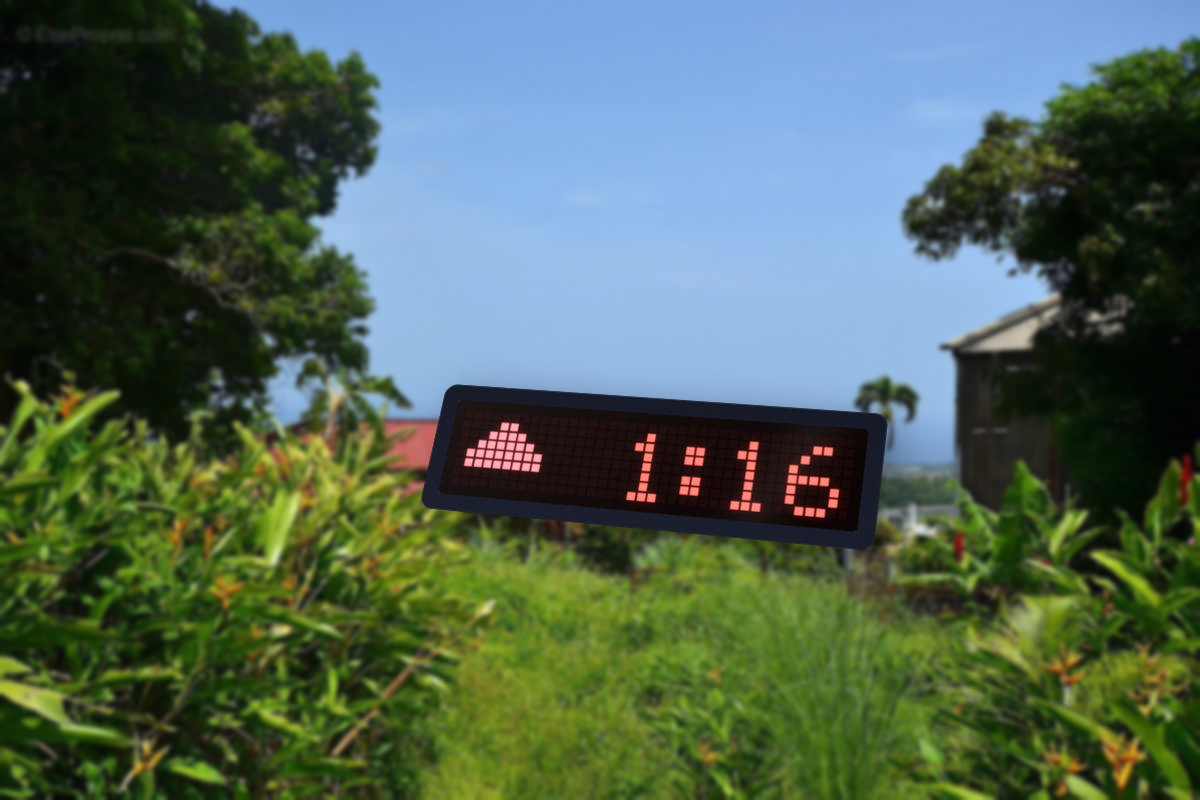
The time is h=1 m=16
